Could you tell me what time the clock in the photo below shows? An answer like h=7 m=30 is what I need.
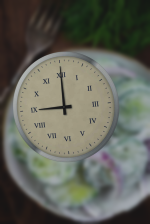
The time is h=9 m=0
